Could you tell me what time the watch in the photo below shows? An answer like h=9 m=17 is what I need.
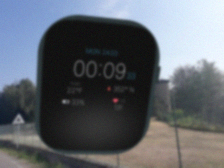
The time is h=0 m=9
